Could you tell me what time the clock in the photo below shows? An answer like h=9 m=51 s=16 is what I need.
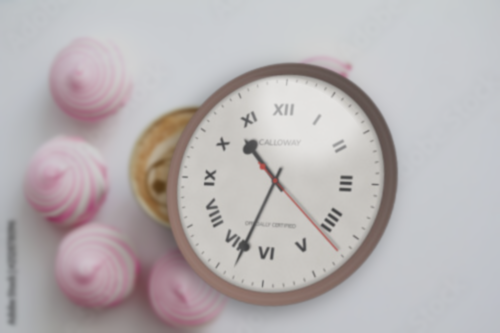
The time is h=10 m=33 s=22
